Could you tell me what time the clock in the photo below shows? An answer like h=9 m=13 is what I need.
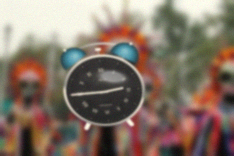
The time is h=2 m=45
